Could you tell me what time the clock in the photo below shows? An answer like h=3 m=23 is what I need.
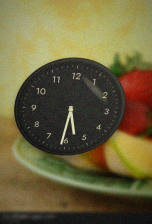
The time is h=5 m=31
